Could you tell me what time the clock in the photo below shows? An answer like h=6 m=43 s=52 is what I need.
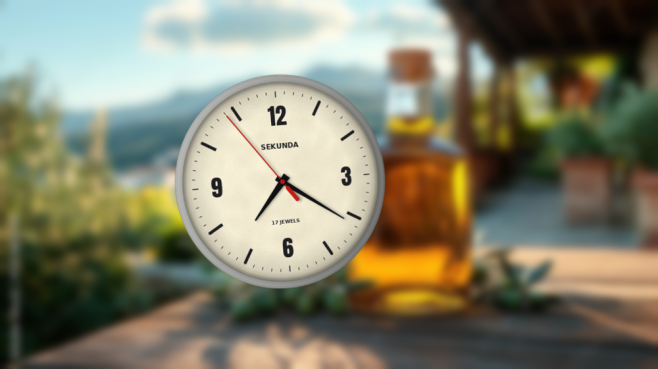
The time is h=7 m=20 s=54
